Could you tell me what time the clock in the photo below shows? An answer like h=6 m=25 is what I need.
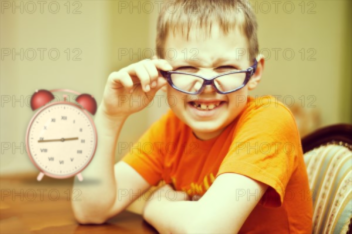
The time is h=2 m=44
